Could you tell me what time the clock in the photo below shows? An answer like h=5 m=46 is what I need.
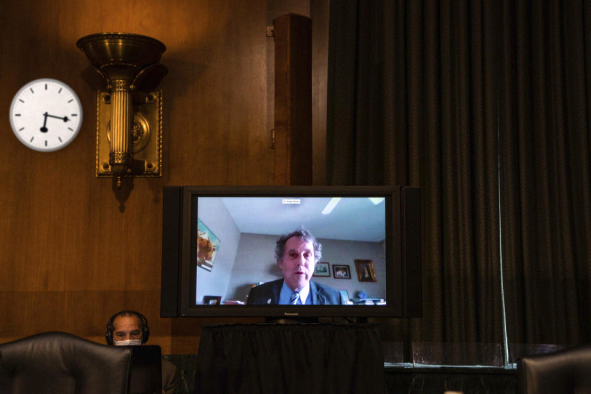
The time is h=6 m=17
